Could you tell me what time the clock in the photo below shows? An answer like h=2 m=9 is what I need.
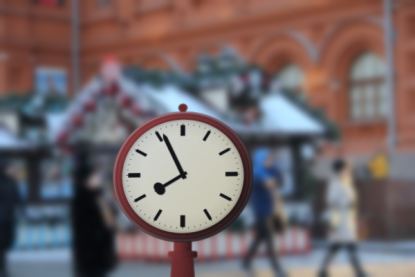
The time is h=7 m=56
